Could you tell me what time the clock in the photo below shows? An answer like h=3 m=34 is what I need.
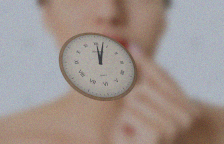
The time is h=12 m=3
